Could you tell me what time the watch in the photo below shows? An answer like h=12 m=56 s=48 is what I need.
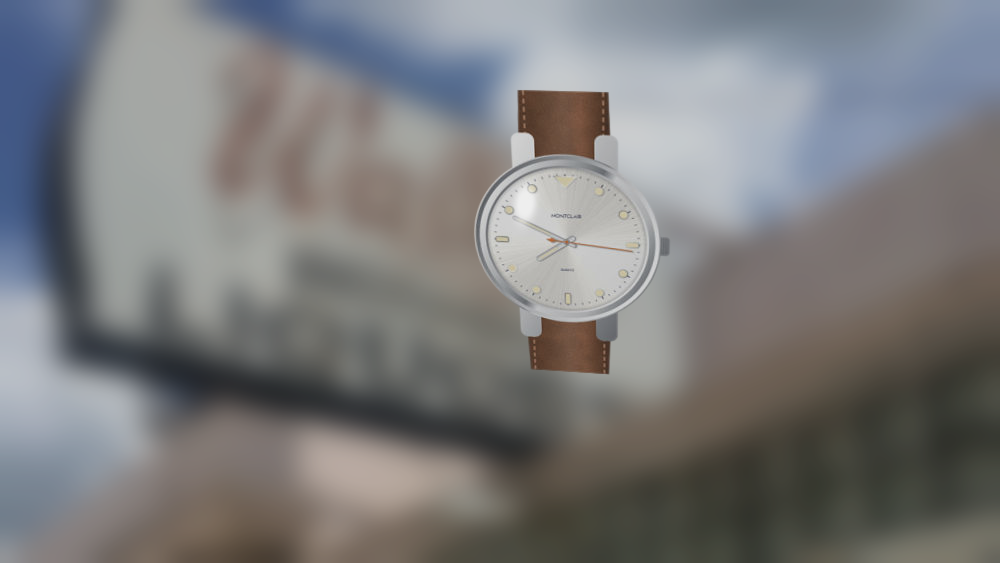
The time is h=7 m=49 s=16
